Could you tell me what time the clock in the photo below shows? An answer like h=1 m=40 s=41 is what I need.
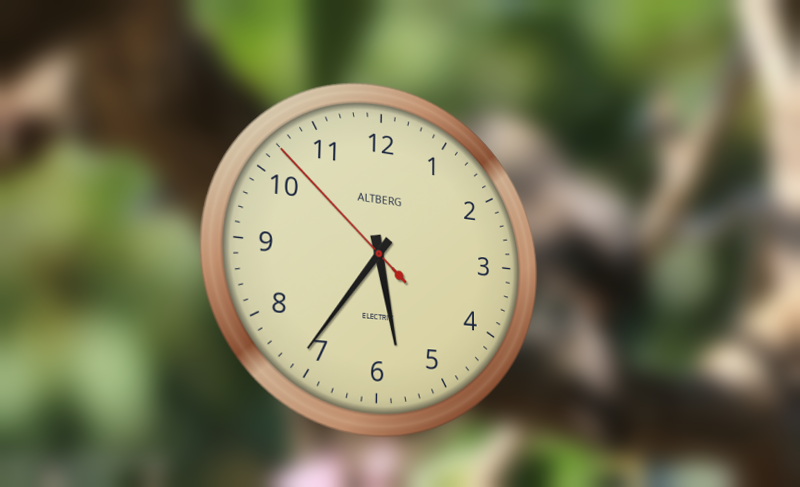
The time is h=5 m=35 s=52
